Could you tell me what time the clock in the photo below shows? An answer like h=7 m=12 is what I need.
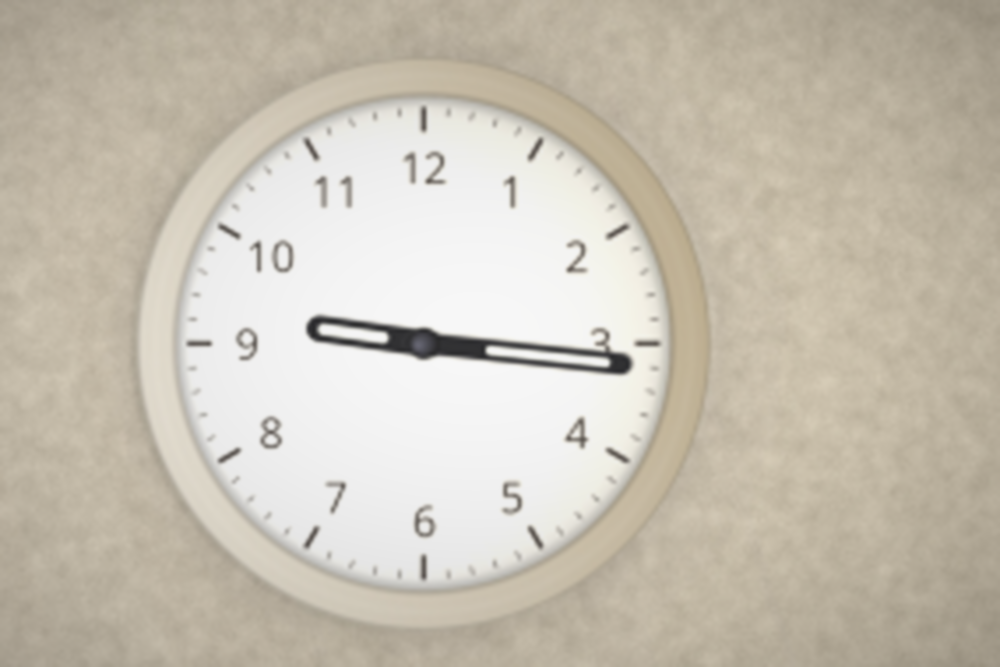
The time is h=9 m=16
